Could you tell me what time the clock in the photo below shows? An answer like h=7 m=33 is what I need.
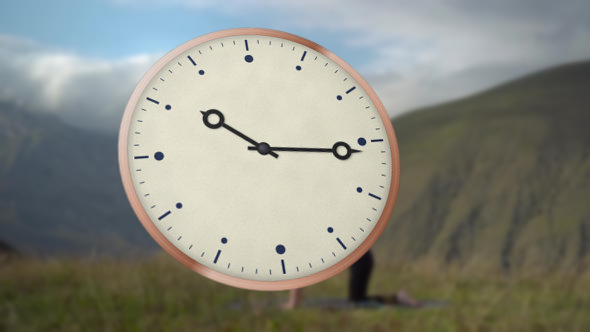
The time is h=10 m=16
